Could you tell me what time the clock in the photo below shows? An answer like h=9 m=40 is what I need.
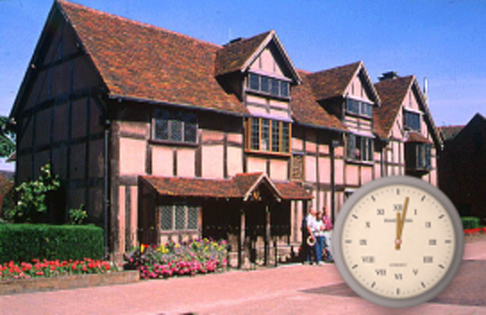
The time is h=12 m=2
